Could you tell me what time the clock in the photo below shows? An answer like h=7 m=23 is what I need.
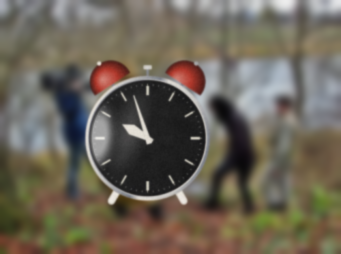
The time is h=9 m=57
